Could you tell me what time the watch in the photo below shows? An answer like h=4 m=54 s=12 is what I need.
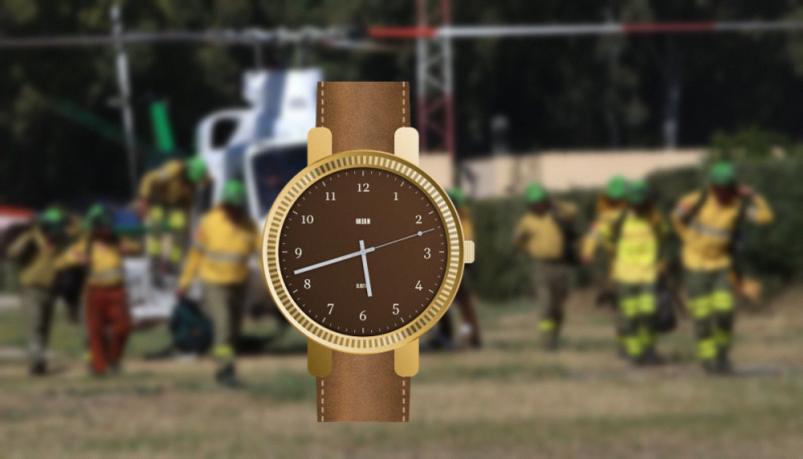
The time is h=5 m=42 s=12
